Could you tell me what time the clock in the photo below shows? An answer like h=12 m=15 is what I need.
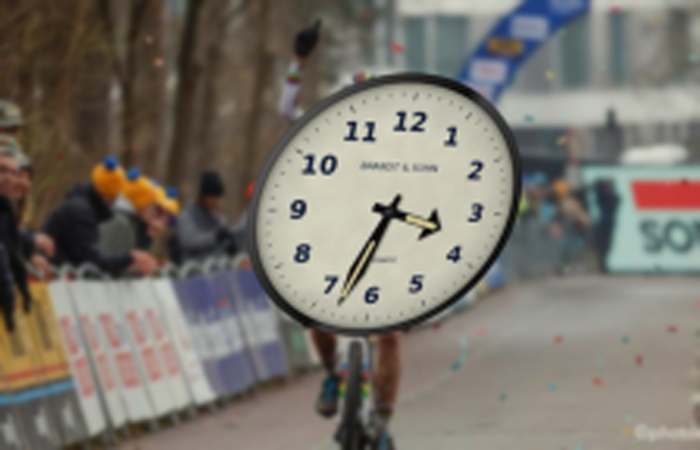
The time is h=3 m=33
